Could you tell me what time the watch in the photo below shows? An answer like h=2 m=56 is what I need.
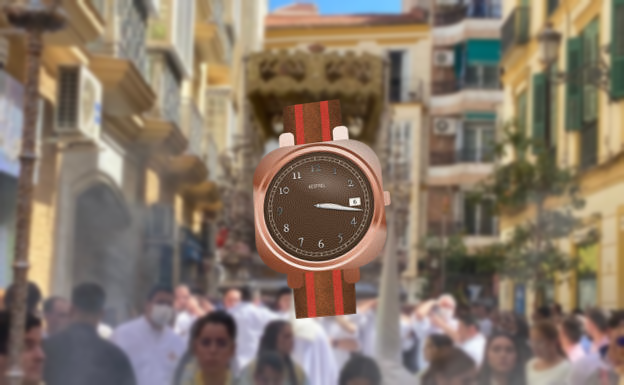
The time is h=3 m=17
